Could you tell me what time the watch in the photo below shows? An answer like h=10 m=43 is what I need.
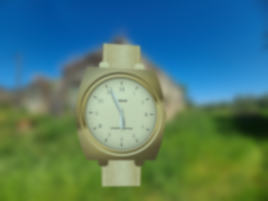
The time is h=5 m=56
